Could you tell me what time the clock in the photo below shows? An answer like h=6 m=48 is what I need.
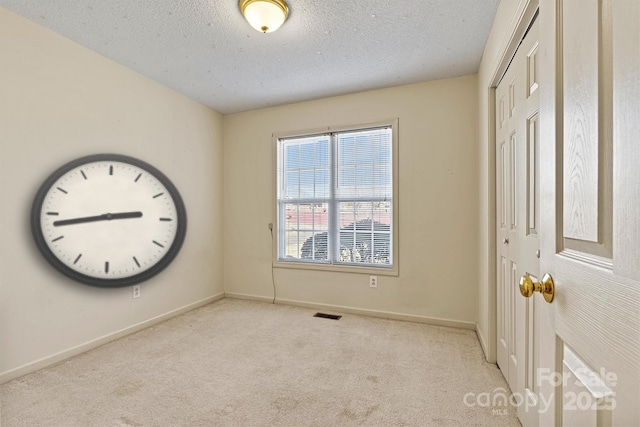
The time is h=2 m=43
